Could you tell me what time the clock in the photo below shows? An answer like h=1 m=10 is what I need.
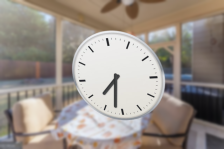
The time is h=7 m=32
